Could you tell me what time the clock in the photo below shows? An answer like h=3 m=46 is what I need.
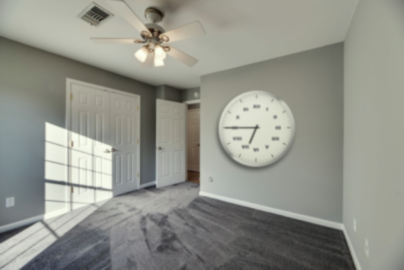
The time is h=6 m=45
